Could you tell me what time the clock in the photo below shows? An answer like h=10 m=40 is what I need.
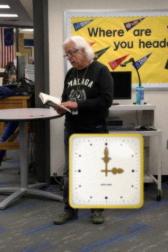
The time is h=3 m=0
